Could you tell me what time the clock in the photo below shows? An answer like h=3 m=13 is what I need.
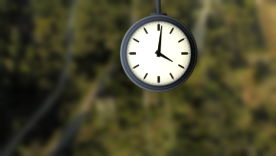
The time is h=4 m=1
